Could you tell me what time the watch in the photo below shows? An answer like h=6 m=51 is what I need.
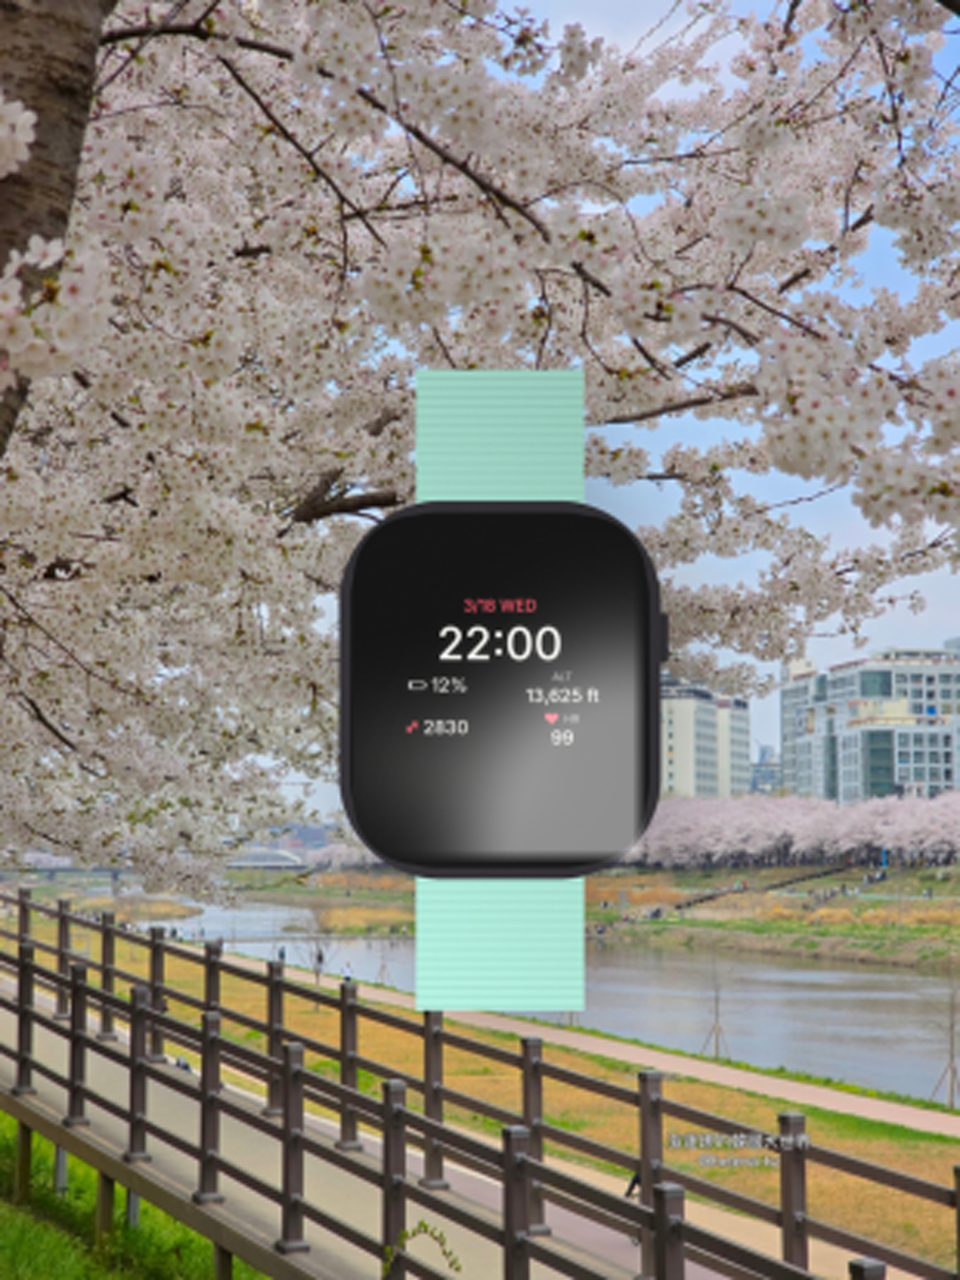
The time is h=22 m=0
